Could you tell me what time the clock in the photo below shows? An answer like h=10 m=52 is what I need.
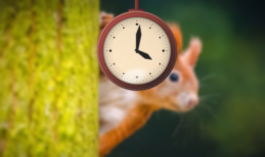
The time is h=4 m=1
